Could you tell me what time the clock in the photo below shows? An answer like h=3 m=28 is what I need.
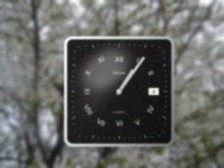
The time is h=1 m=6
